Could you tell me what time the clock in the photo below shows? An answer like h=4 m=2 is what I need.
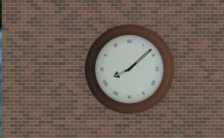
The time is h=8 m=8
